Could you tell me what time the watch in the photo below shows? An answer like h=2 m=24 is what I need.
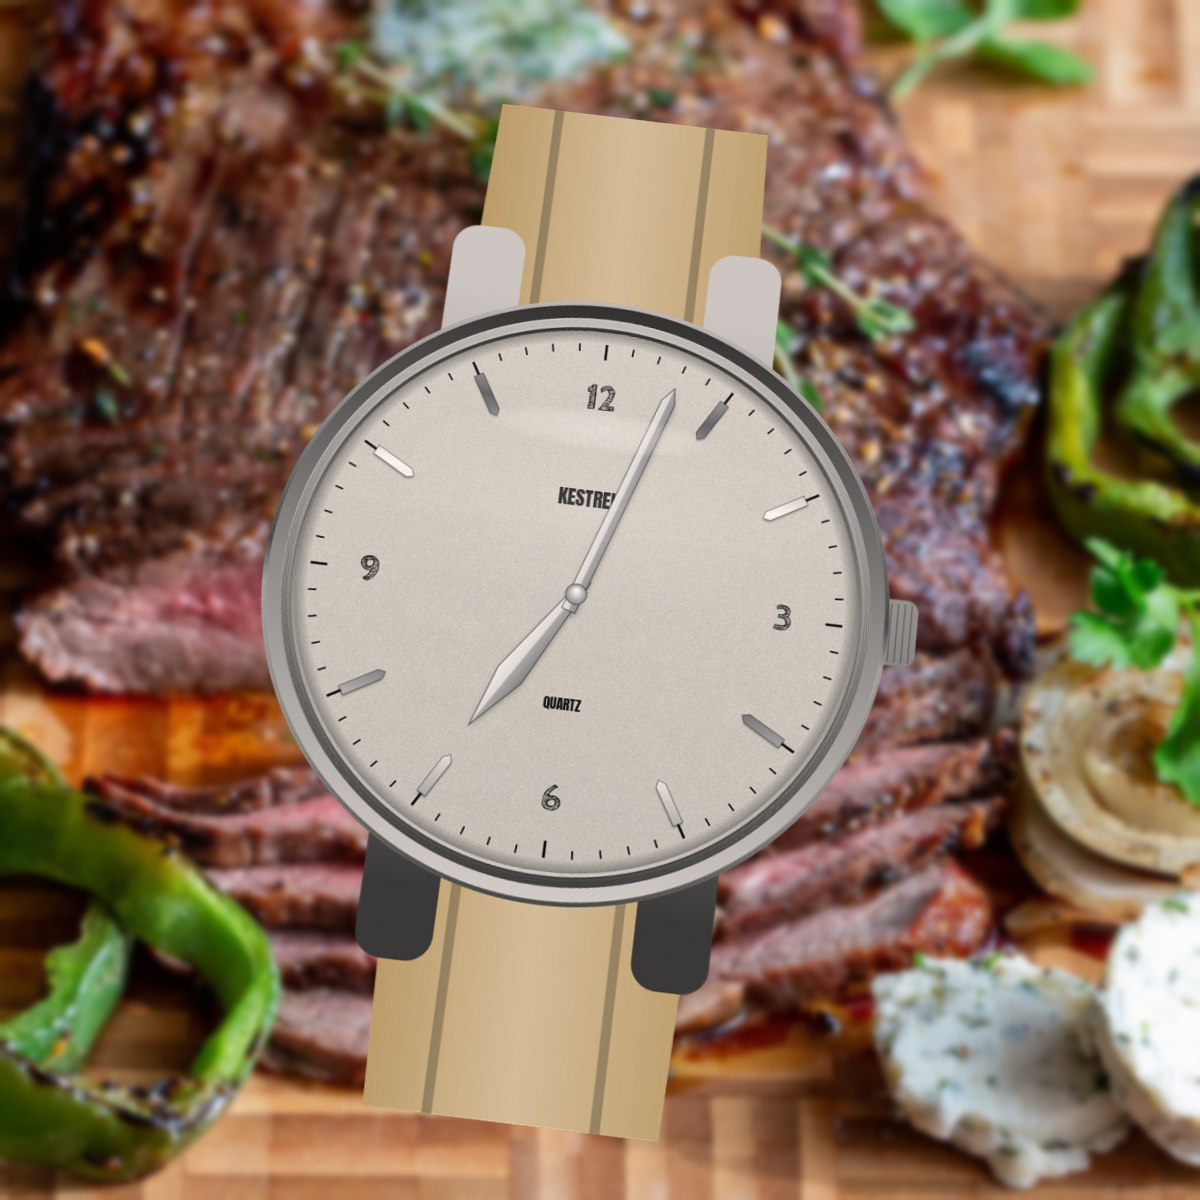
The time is h=7 m=3
